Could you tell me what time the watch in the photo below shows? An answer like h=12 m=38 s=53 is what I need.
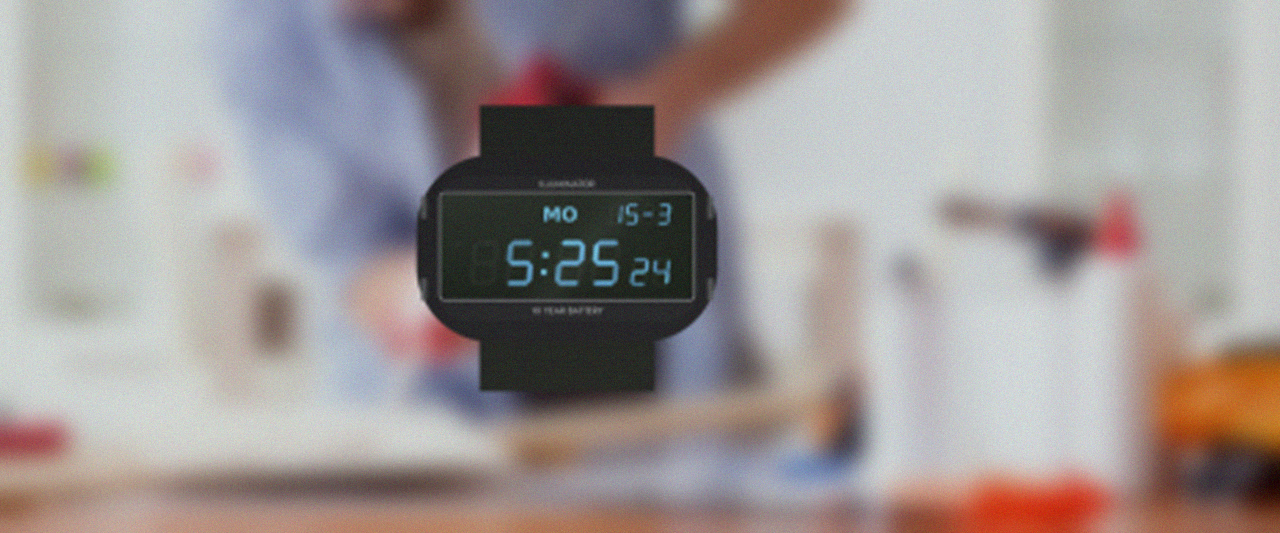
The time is h=5 m=25 s=24
